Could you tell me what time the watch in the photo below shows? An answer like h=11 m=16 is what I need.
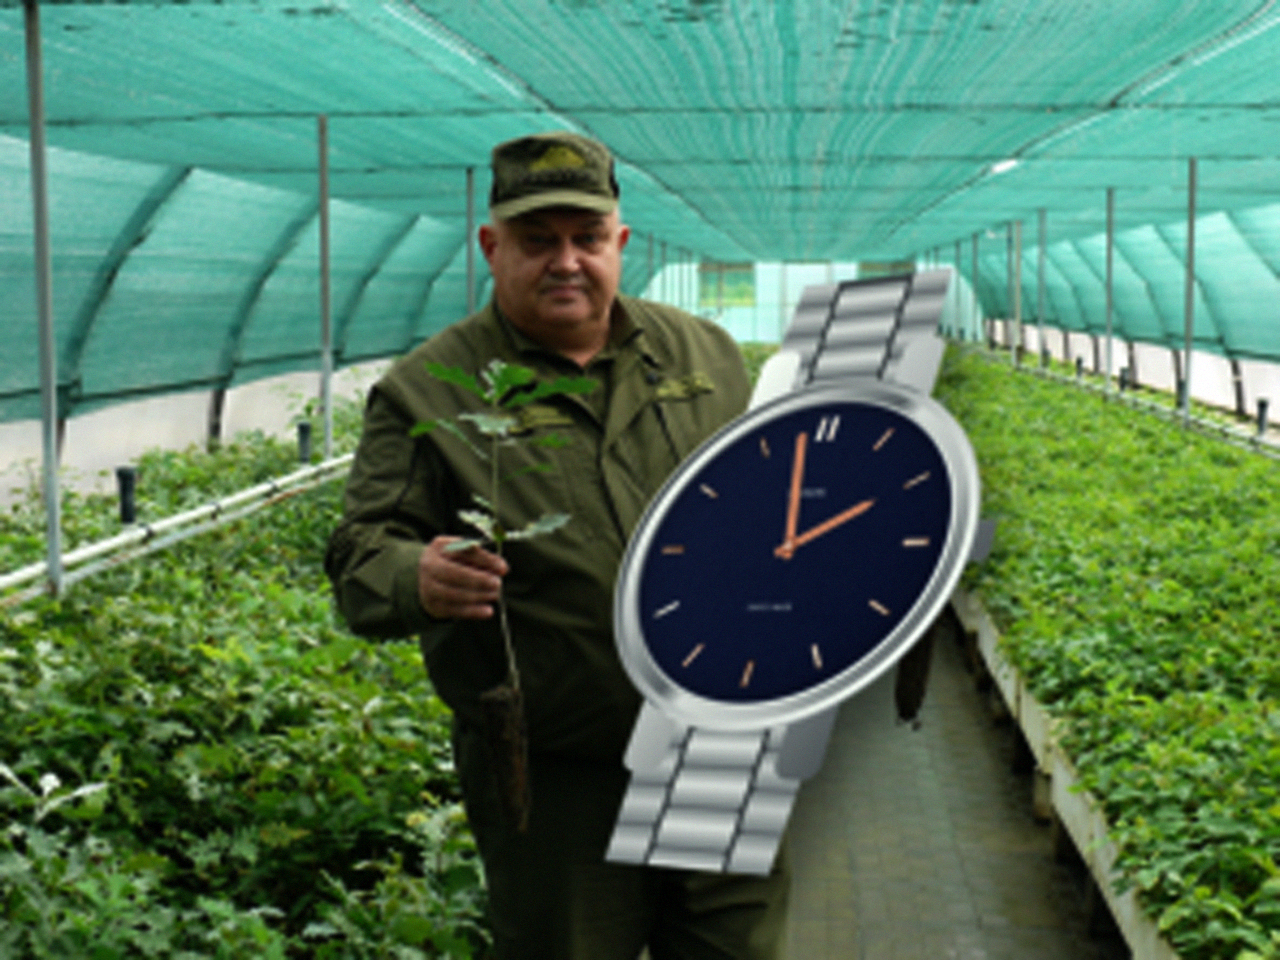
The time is h=1 m=58
